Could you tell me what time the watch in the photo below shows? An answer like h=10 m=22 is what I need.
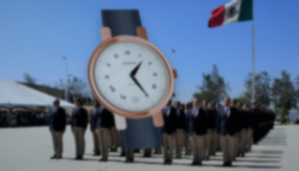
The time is h=1 m=25
